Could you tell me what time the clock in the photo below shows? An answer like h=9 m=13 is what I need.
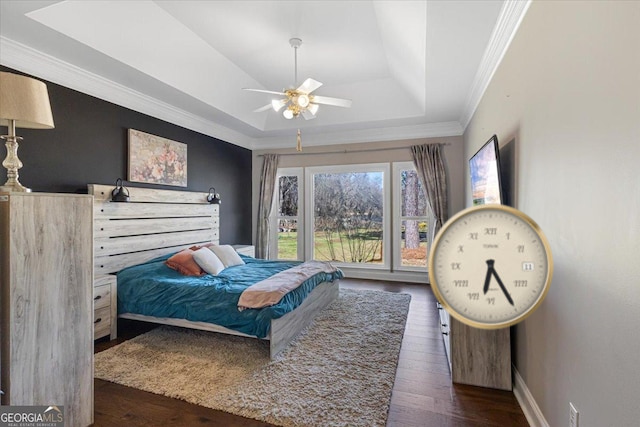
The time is h=6 m=25
